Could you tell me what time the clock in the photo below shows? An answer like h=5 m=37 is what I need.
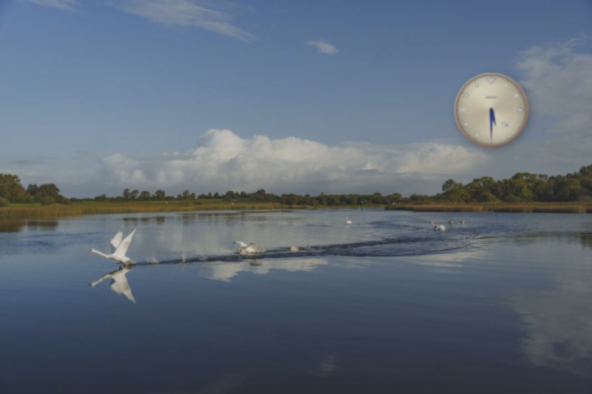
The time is h=5 m=30
